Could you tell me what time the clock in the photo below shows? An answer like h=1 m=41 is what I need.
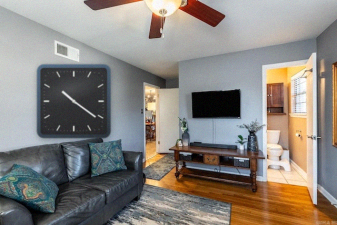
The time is h=10 m=21
